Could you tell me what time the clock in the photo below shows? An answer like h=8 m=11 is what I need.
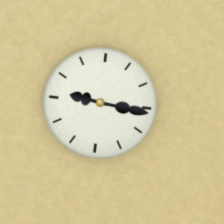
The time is h=9 m=16
